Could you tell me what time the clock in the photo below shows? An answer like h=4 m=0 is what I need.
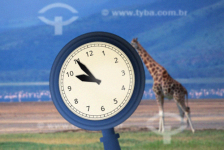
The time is h=9 m=55
